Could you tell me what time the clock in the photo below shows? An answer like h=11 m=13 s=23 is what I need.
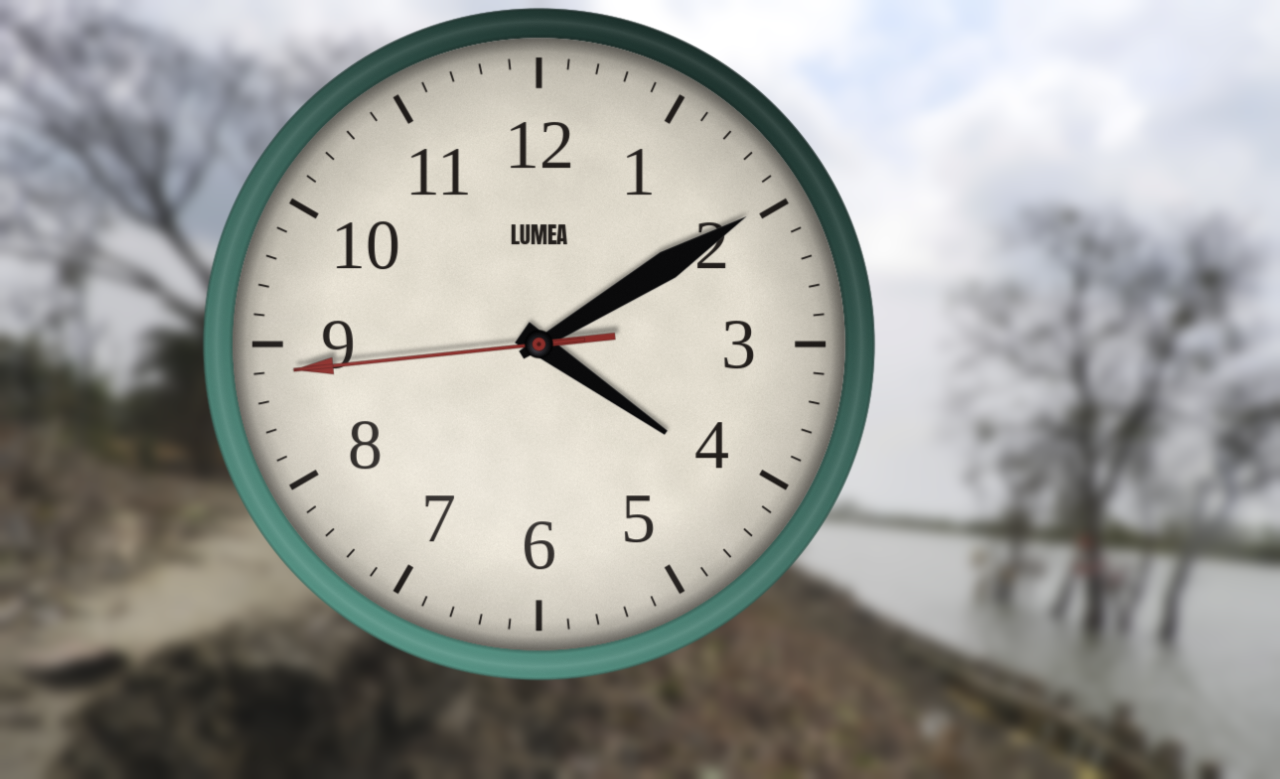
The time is h=4 m=9 s=44
